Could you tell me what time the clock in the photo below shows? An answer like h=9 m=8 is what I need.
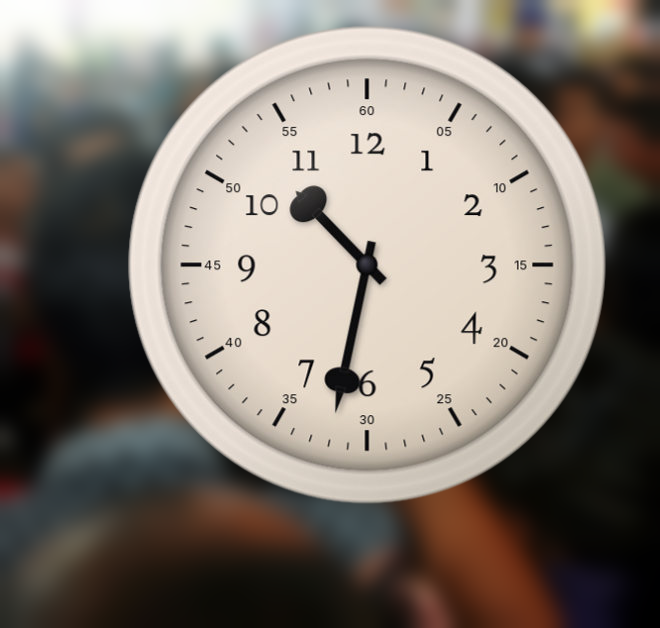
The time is h=10 m=32
